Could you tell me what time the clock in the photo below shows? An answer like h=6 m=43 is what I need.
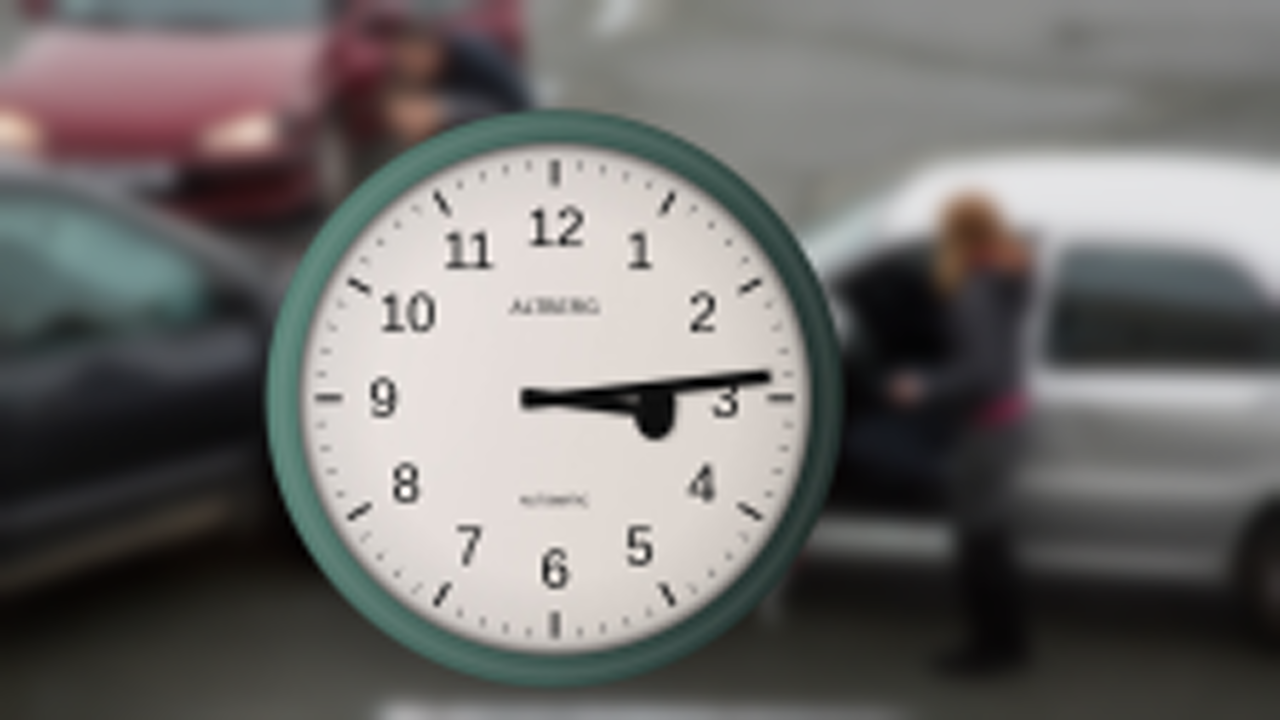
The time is h=3 m=14
